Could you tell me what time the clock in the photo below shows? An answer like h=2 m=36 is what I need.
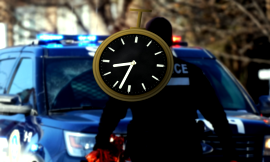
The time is h=8 m=33
